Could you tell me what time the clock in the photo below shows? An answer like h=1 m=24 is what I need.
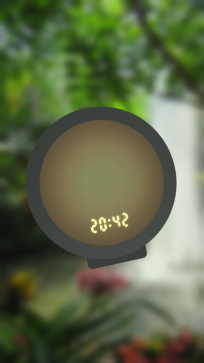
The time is h=20 m=42
